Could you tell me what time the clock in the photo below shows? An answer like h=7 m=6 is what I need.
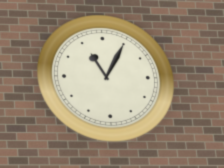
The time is h=11 m=5
